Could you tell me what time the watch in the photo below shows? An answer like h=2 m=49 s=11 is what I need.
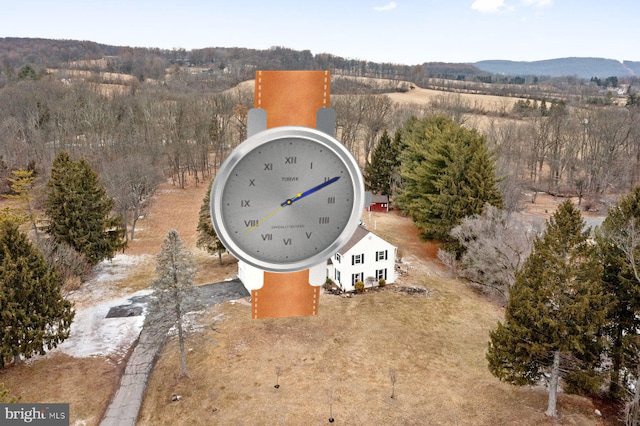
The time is h=2 m=10 s=39
